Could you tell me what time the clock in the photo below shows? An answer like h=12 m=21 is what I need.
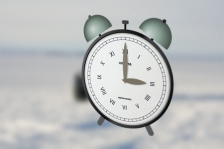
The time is h=3 m=0
